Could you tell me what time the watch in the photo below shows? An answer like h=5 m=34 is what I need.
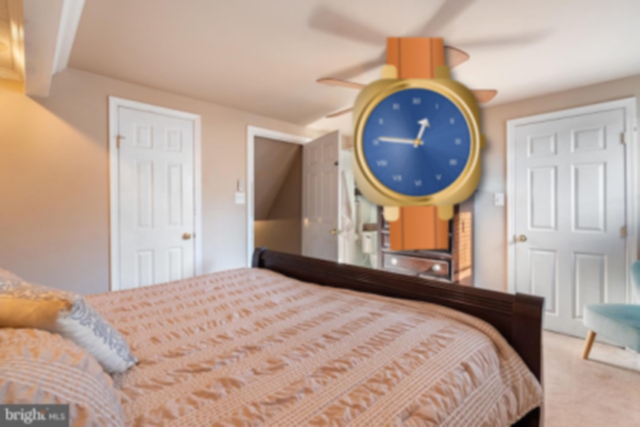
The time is h=12 m=46
